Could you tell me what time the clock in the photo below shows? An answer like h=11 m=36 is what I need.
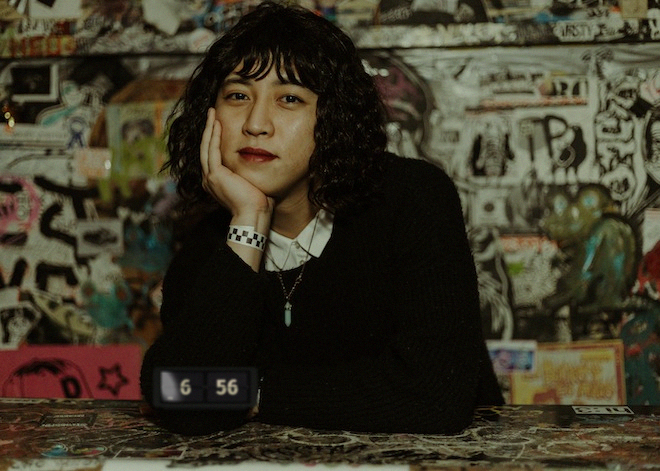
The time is h=6 m=56
